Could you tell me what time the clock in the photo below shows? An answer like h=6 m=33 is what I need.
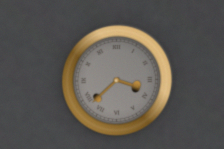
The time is h=3 m=38
